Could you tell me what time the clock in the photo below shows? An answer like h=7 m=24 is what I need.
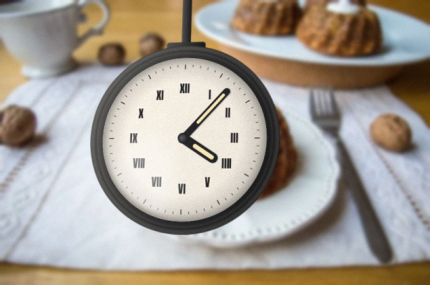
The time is h=4 m=7
